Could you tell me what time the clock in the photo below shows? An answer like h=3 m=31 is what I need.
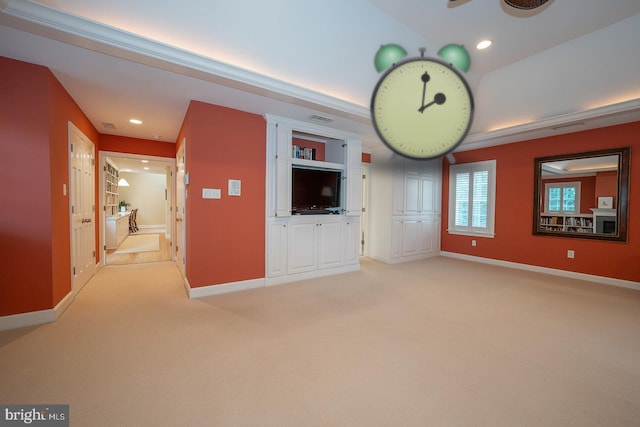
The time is h=2 m=1
